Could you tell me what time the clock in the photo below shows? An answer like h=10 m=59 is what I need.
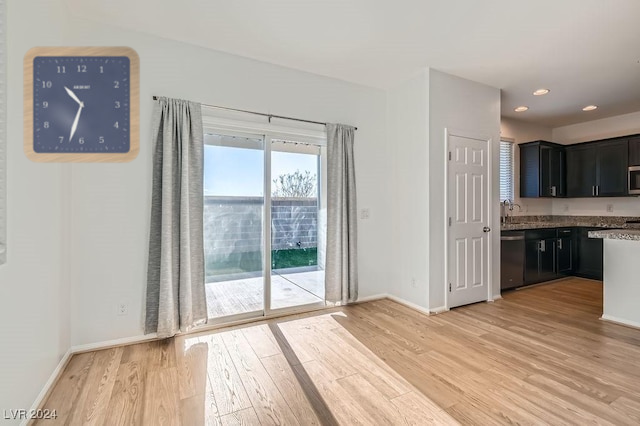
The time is h=10 m=33
